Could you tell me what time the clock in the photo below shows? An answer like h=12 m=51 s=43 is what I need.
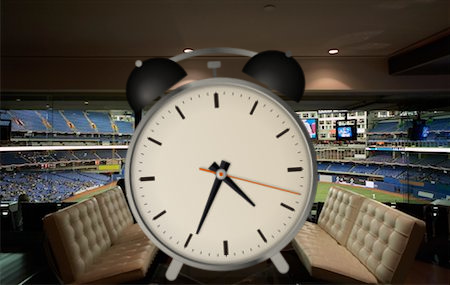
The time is h=4 m=34 s=18
